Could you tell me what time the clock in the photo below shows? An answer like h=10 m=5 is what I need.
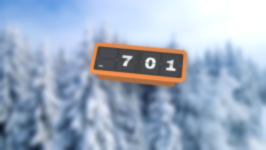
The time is h=7 m=1
